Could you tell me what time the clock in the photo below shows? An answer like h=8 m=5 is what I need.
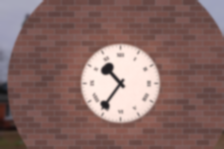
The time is h=10 m=36
